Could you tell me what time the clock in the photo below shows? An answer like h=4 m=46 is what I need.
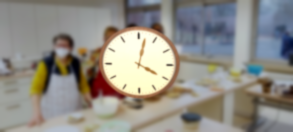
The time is h=4 m=2
